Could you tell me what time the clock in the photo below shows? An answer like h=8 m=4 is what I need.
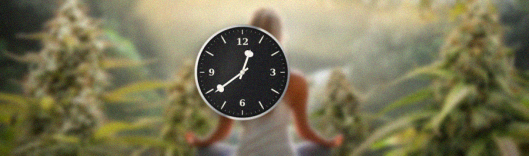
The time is h=12 m=39
